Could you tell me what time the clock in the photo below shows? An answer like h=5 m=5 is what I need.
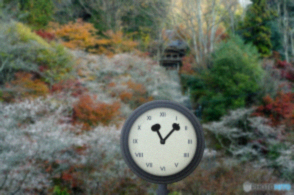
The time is h=11 m=7
